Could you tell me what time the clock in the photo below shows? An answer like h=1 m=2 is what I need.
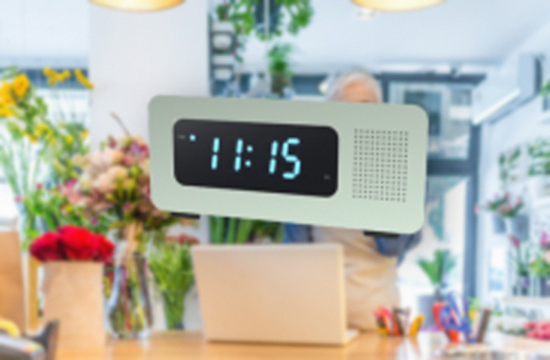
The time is h=11 m=15
